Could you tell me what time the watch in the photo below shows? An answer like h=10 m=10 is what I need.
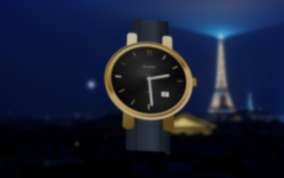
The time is h=2 m=29
